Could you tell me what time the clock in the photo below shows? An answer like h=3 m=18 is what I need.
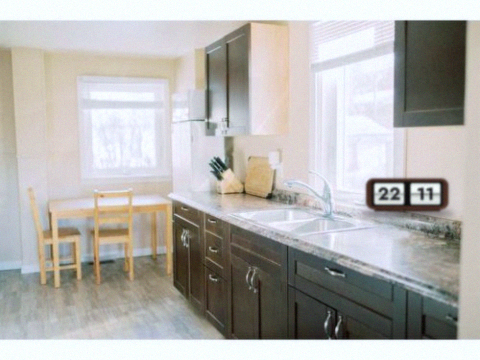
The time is h=22 m=11
